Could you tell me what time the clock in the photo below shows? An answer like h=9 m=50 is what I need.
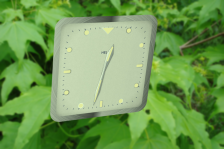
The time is h=12 m=32
